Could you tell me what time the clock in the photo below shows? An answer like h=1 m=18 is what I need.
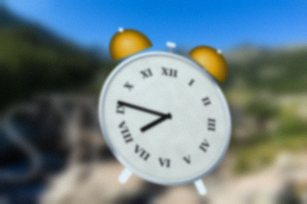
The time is h=7 m=46
